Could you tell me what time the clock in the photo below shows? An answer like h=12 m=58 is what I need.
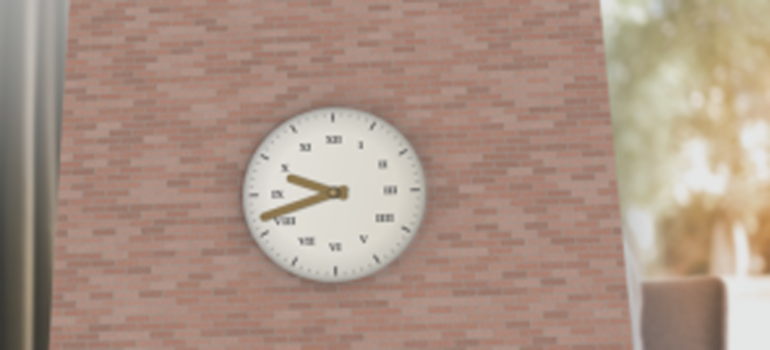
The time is h=9 m=42
